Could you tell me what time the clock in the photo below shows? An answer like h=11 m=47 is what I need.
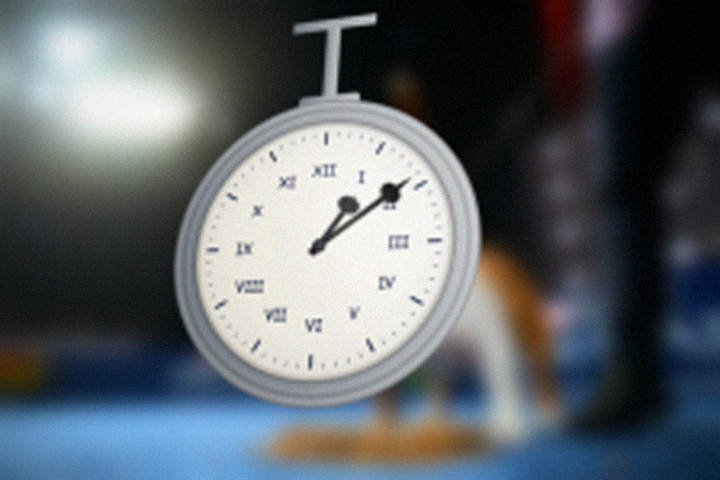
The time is h=1 m=9
